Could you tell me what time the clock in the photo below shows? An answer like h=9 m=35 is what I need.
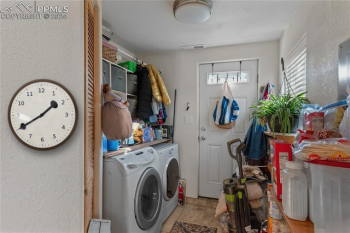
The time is h=1 m=40
